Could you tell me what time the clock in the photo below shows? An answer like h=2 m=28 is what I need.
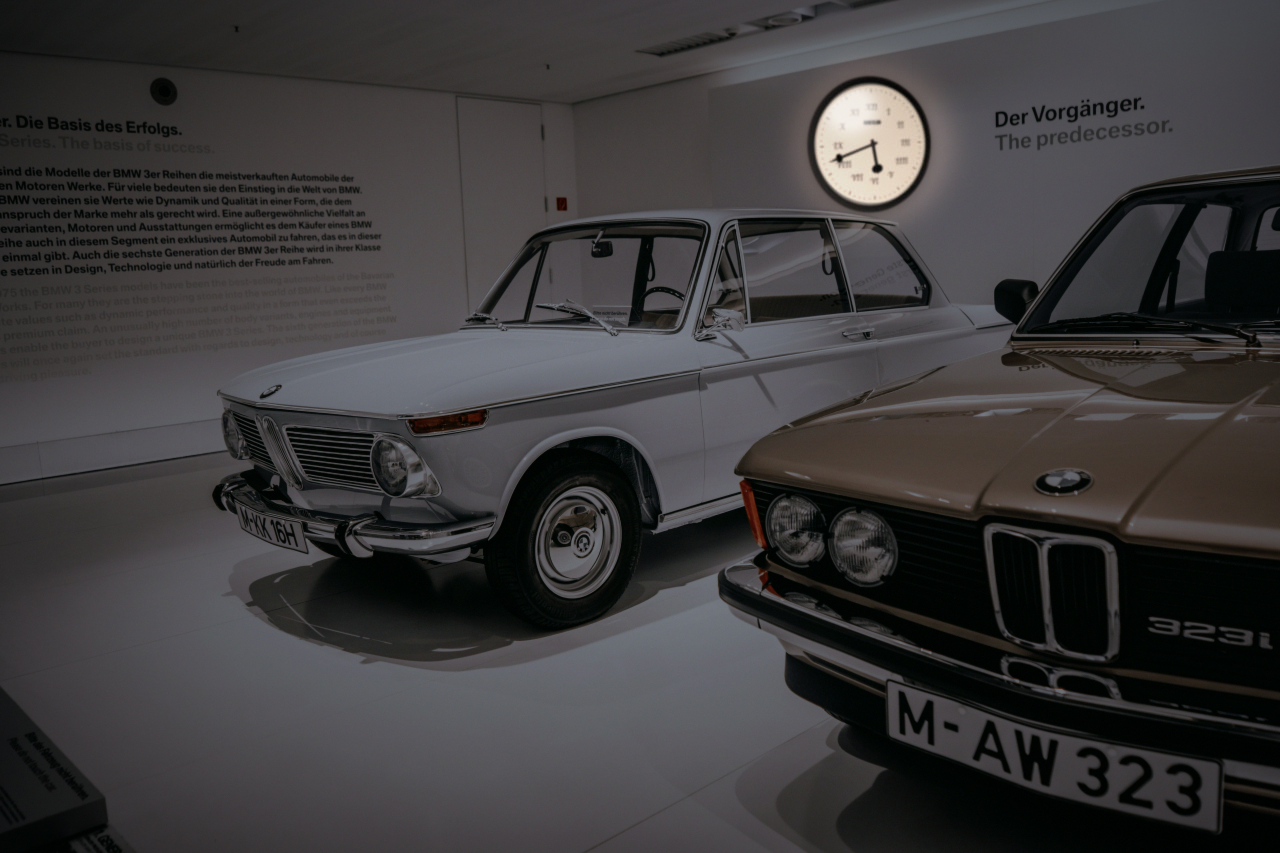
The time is h=5 m=42
